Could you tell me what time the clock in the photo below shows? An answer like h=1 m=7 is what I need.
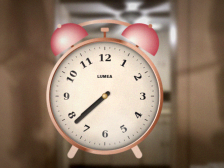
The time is h=7 m=38
